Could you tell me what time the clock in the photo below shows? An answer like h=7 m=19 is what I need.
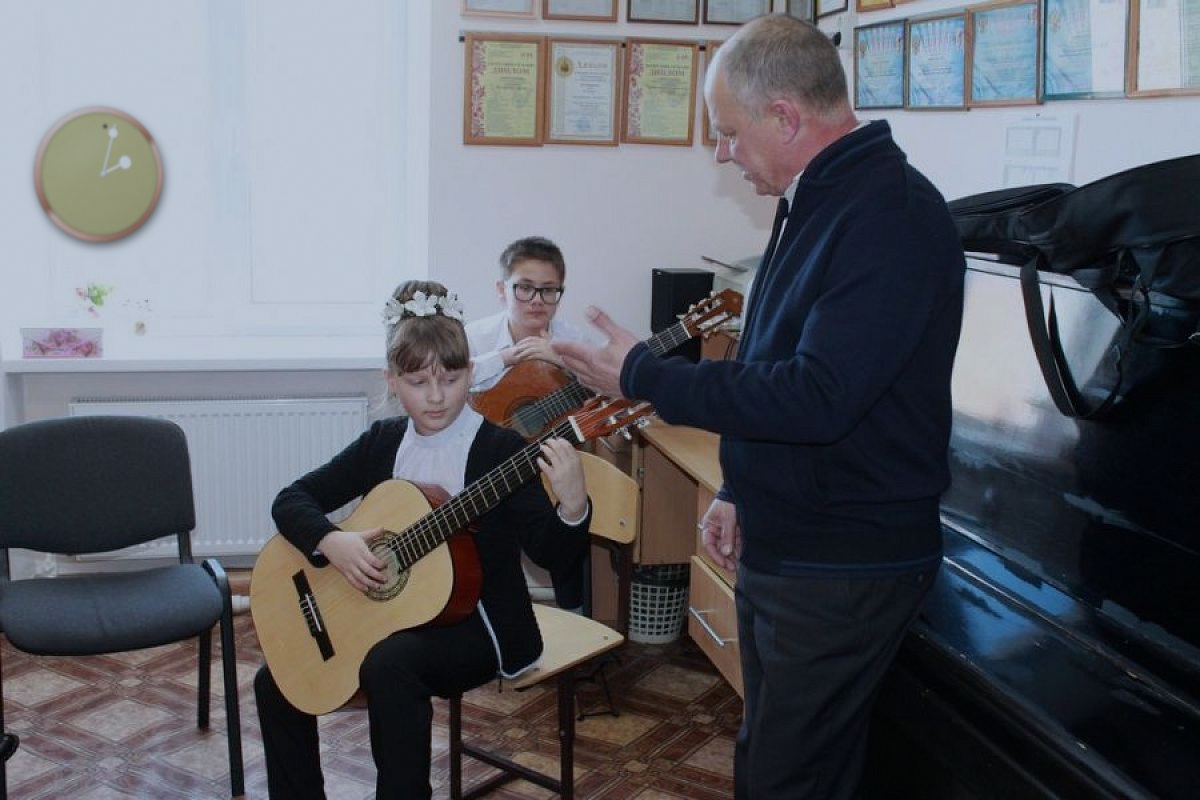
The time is h=2 m=2
